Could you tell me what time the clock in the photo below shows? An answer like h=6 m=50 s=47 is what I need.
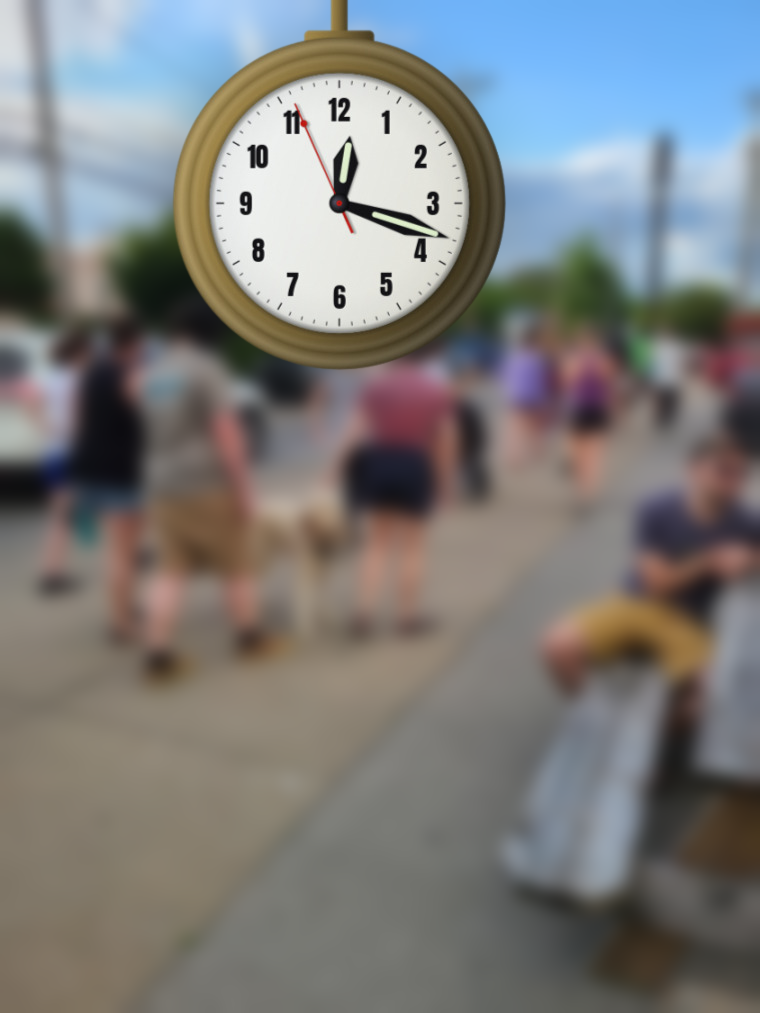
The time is h=12 m=17 s=56
